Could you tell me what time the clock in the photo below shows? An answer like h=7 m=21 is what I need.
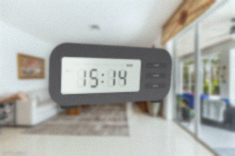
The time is h=15 m=14
